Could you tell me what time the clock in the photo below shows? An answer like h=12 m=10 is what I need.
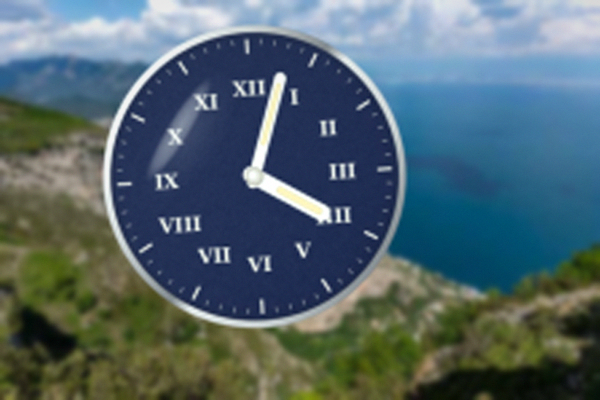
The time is h=4 m=3
